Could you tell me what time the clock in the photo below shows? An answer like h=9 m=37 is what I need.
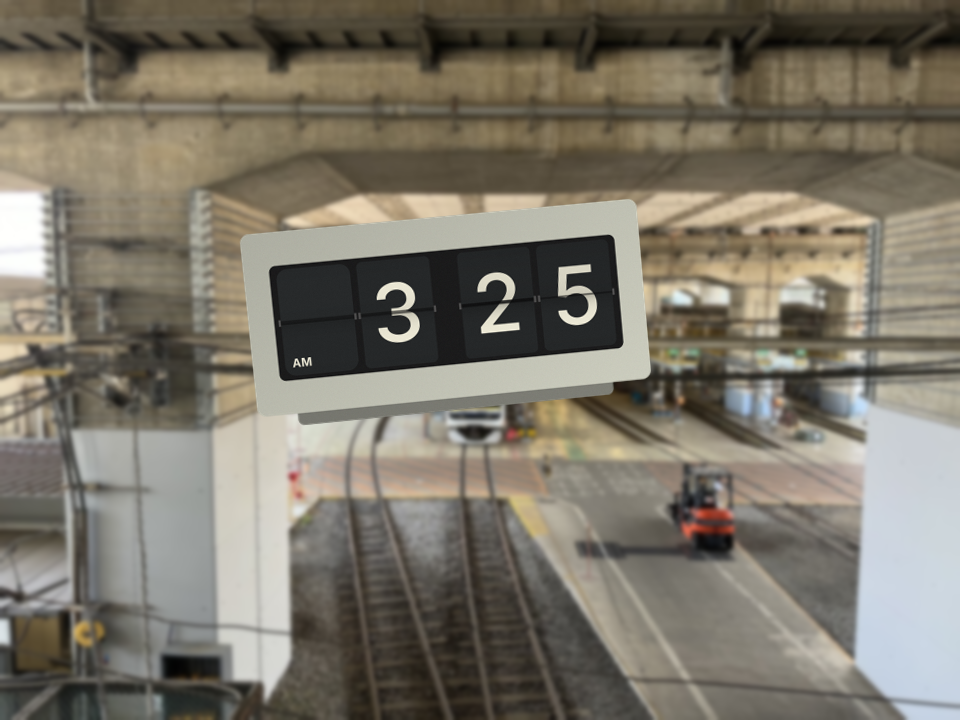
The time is h=3 m=25
